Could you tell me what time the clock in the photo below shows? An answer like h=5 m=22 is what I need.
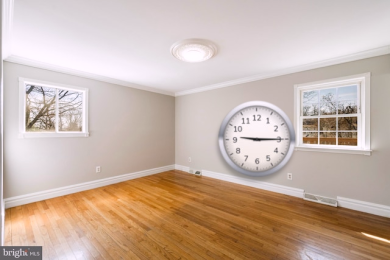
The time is h=9 m=15
